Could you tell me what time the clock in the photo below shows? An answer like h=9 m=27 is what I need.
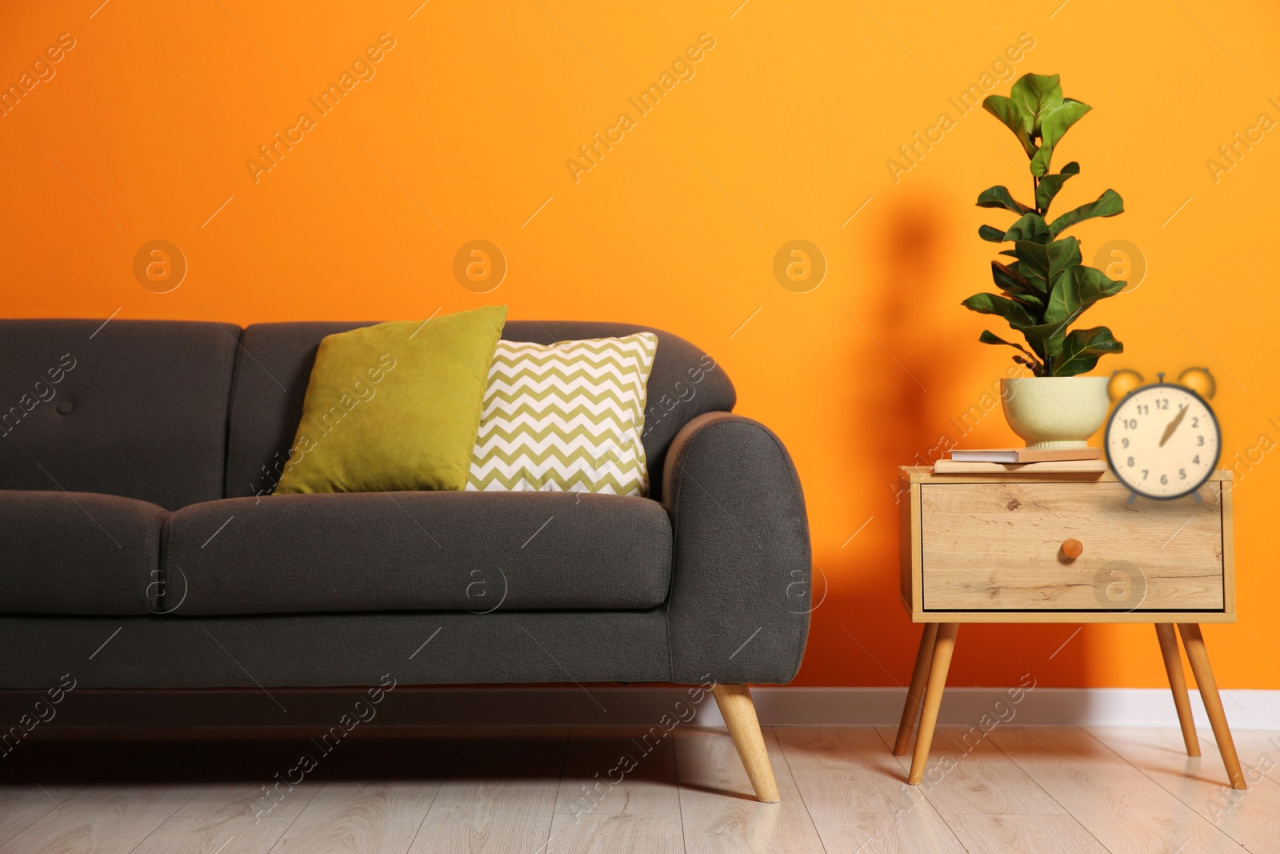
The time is h=1 m=6
